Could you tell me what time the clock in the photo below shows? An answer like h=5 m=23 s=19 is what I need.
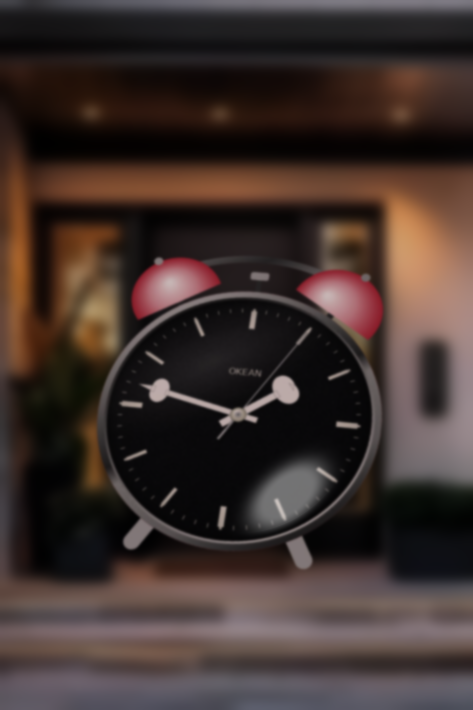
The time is h=1 m=47 s=5
